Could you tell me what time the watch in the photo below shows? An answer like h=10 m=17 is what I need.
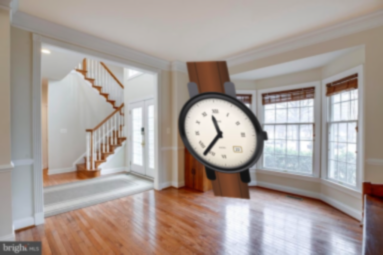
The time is h=11 m=37
